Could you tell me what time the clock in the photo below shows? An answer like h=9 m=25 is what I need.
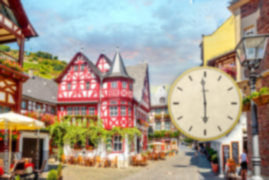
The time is h=5 m=59
